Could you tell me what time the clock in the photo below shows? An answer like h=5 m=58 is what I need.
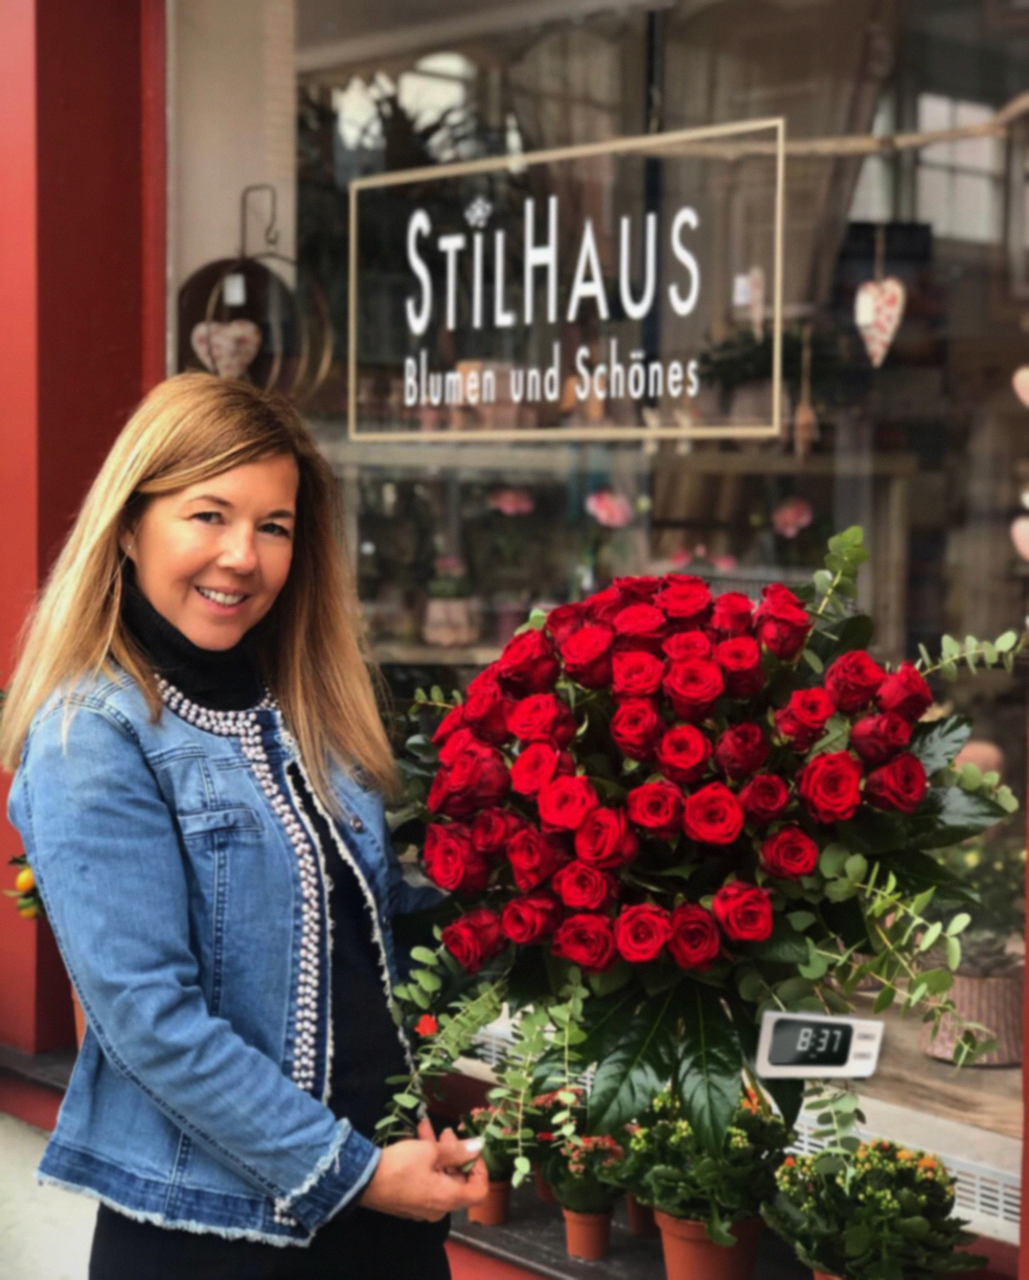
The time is h=8 m=37
